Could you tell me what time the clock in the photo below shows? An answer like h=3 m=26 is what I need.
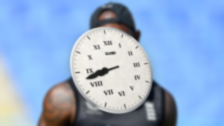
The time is h=8 m=43
